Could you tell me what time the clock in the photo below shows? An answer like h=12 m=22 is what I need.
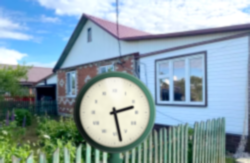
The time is h=2 m=28
